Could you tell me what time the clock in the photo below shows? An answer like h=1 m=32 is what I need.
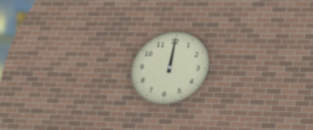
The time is h=12 m=0
